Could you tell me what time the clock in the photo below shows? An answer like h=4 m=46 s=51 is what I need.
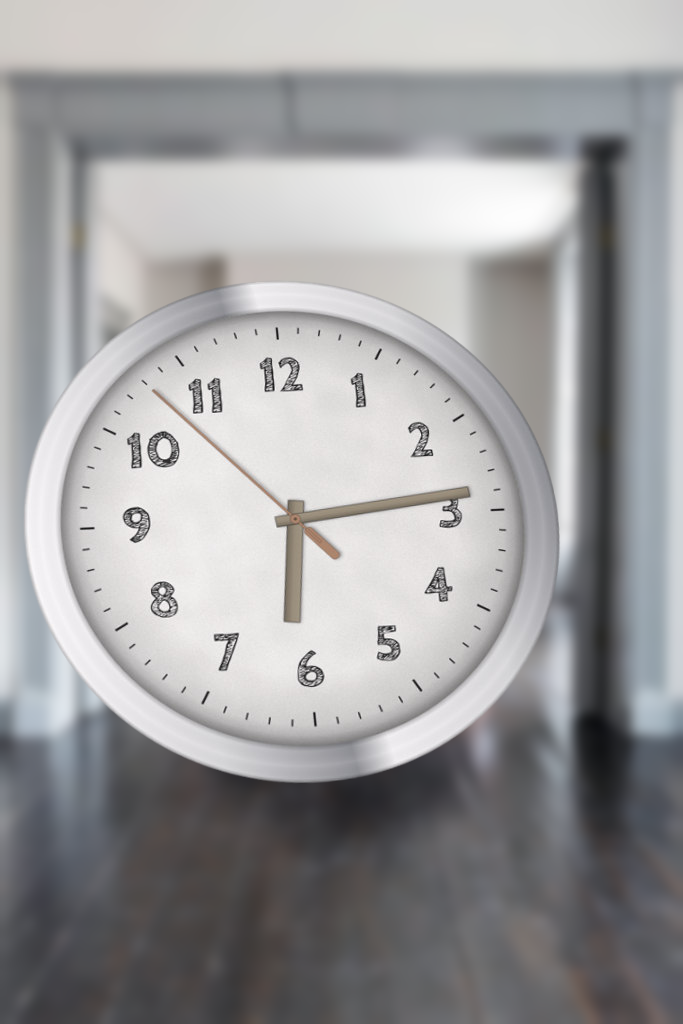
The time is h=6 m=13 s=53
